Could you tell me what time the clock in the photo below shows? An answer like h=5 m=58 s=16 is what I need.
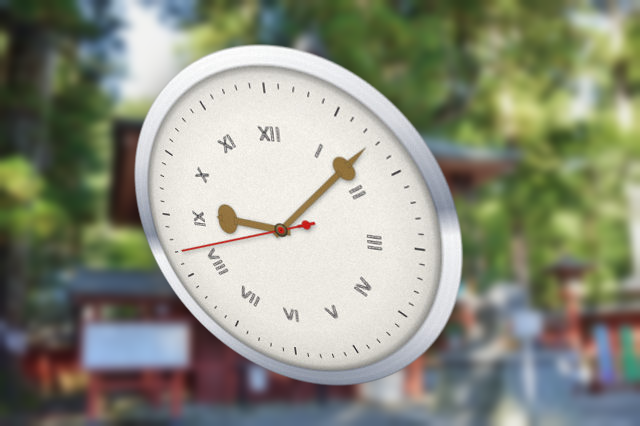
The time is h=9 m=7 s=42
